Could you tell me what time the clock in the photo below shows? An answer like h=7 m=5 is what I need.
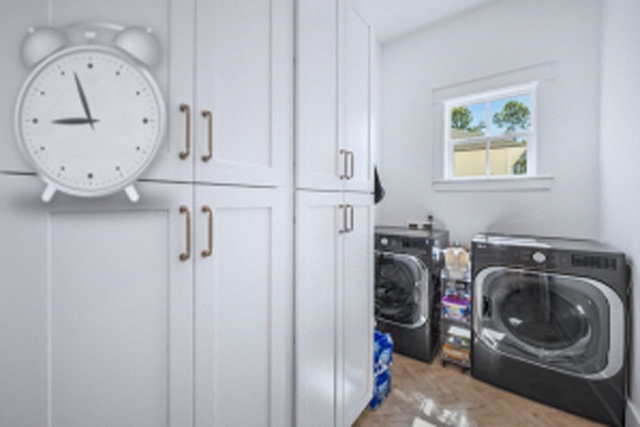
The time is h=8 m=57
